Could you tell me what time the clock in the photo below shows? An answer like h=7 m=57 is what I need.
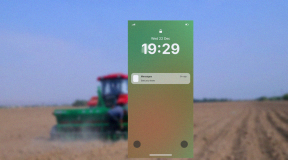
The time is h=19 m=29
